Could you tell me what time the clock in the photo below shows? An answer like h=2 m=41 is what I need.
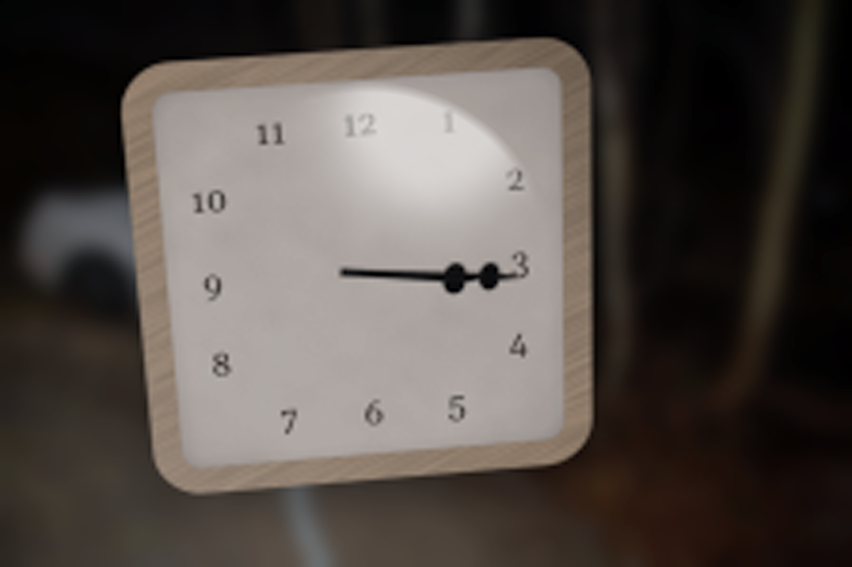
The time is h=3 m=16
